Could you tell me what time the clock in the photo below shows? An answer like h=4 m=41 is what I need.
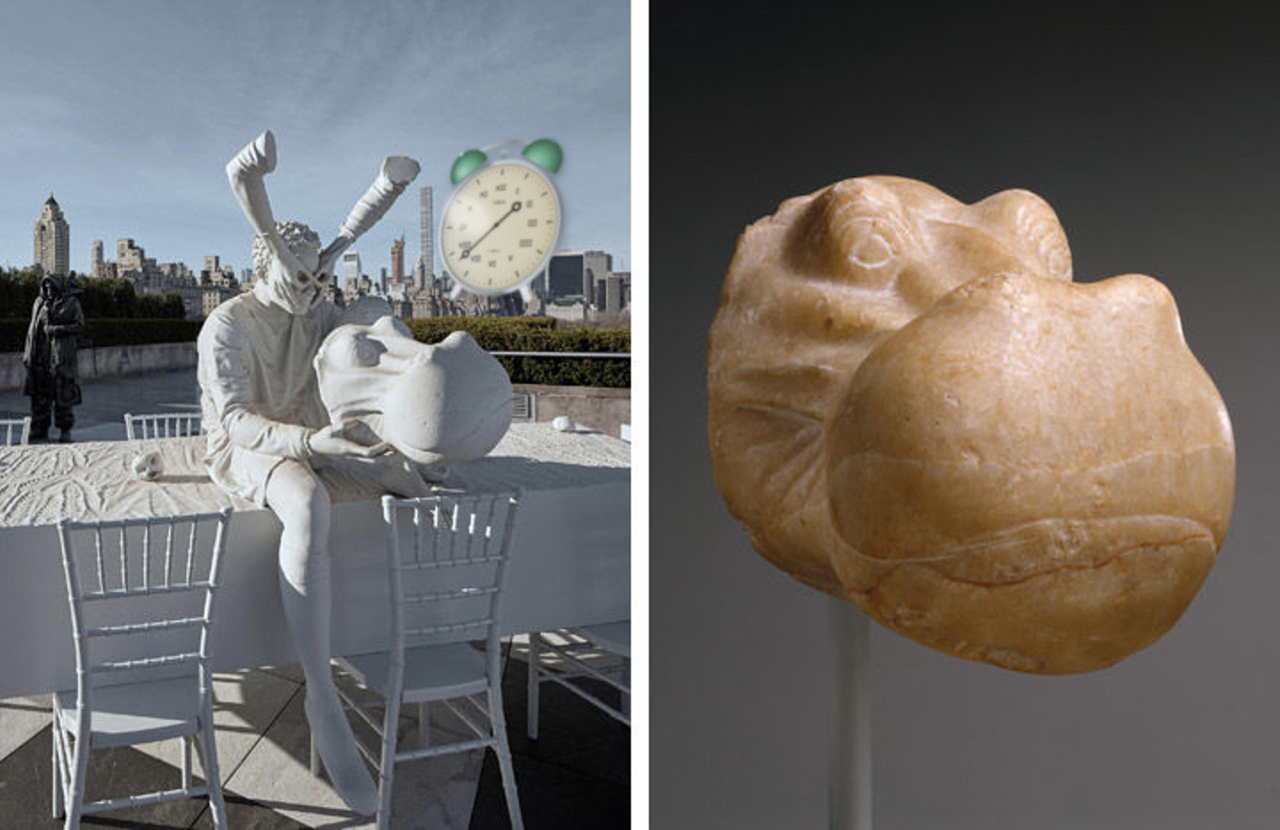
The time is h=1 m=38
